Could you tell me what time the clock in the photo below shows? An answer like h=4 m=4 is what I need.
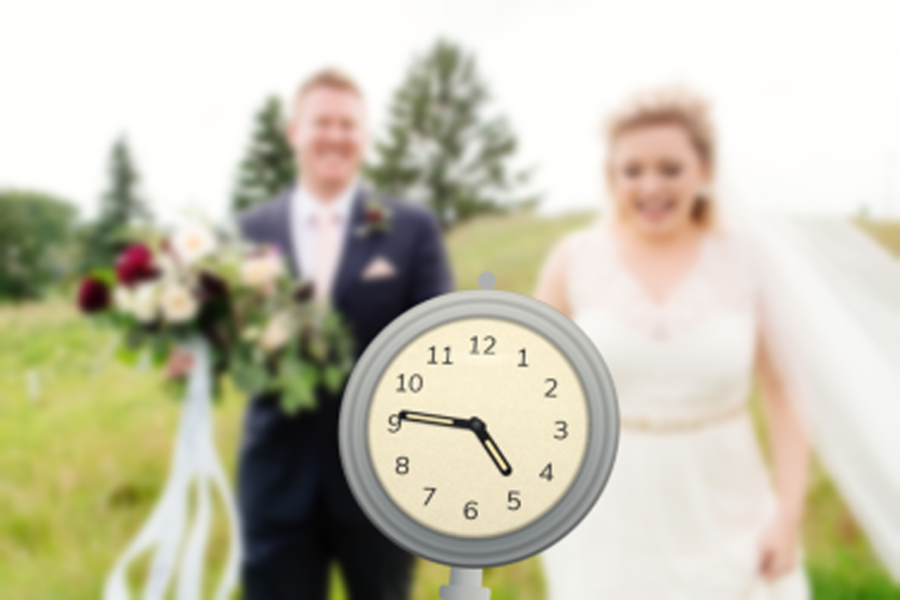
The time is h=4 m=46
